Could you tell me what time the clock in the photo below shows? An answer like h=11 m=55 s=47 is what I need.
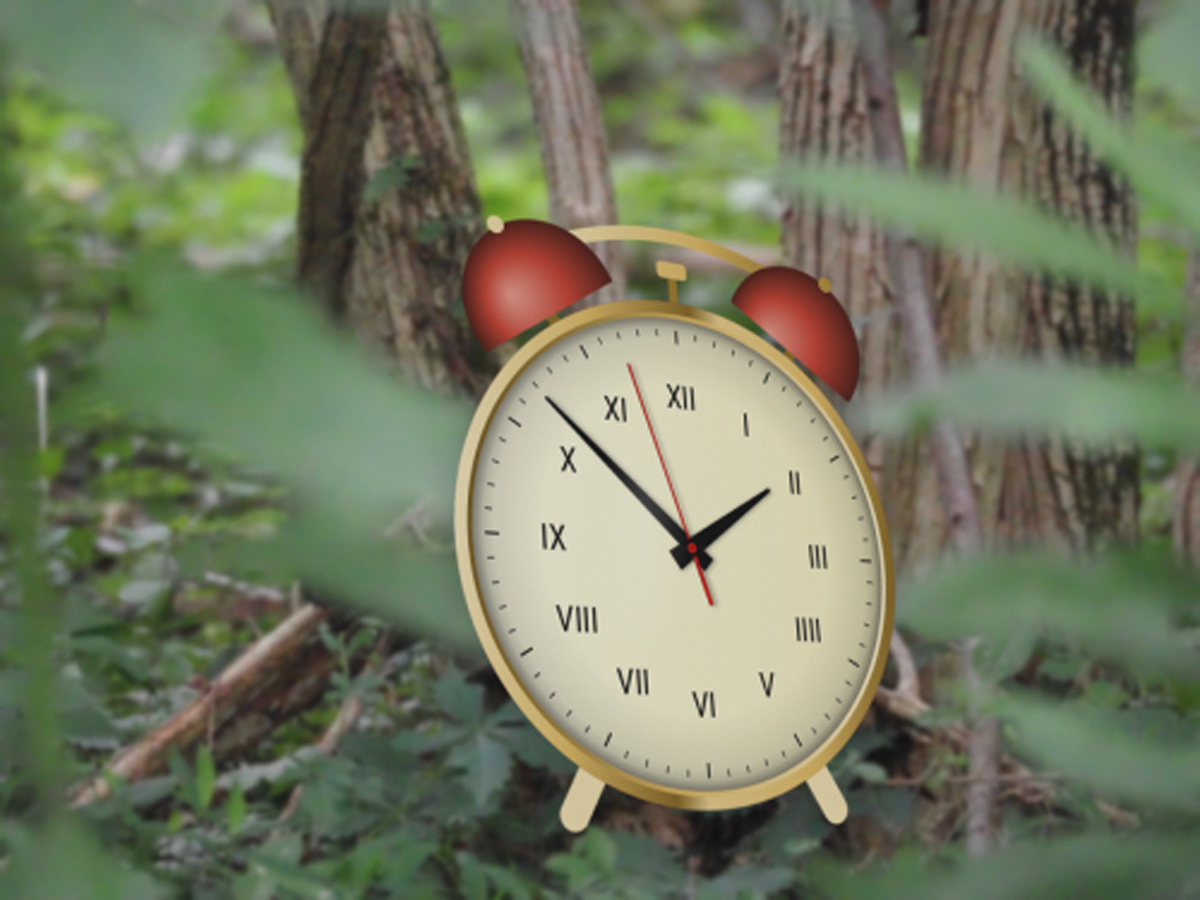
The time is h=1 m=51 s=57
